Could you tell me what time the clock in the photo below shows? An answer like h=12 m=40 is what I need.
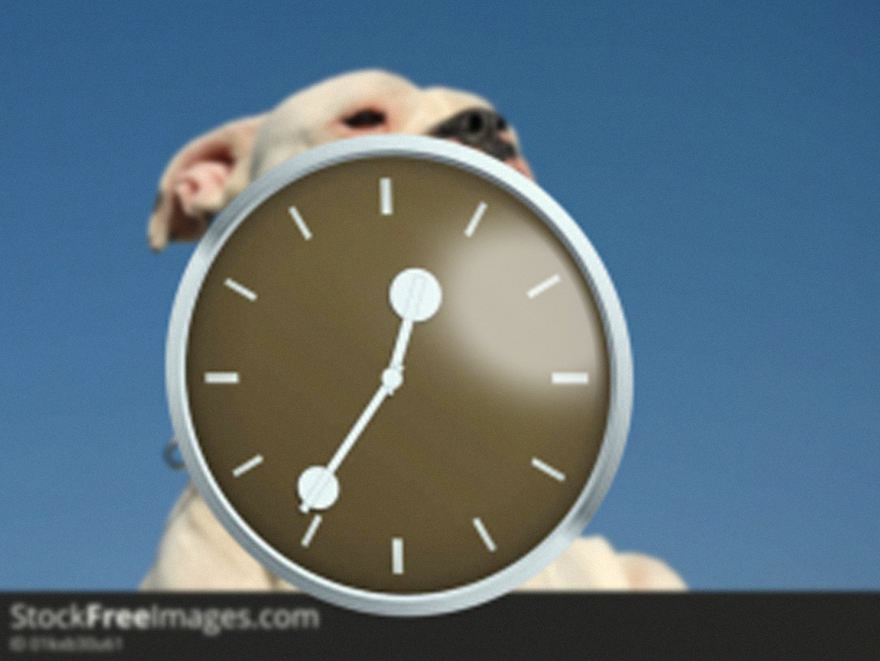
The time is h=12 m=36
